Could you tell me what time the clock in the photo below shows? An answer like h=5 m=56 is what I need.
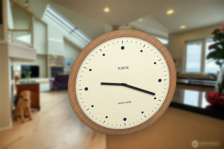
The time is h=9 m=19
